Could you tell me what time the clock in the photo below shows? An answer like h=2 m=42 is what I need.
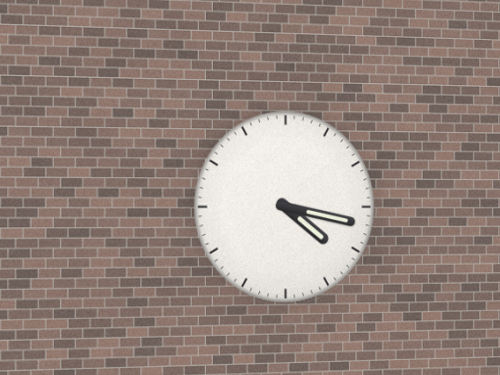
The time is h=4 m=17
